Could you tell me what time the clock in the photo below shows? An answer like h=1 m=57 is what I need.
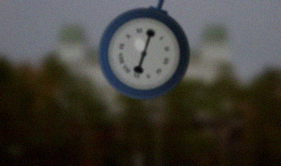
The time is h=6 m=0
